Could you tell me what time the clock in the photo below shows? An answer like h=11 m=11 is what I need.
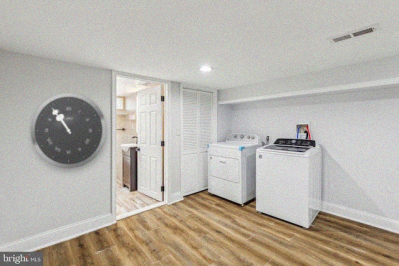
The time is h=10 m=54
